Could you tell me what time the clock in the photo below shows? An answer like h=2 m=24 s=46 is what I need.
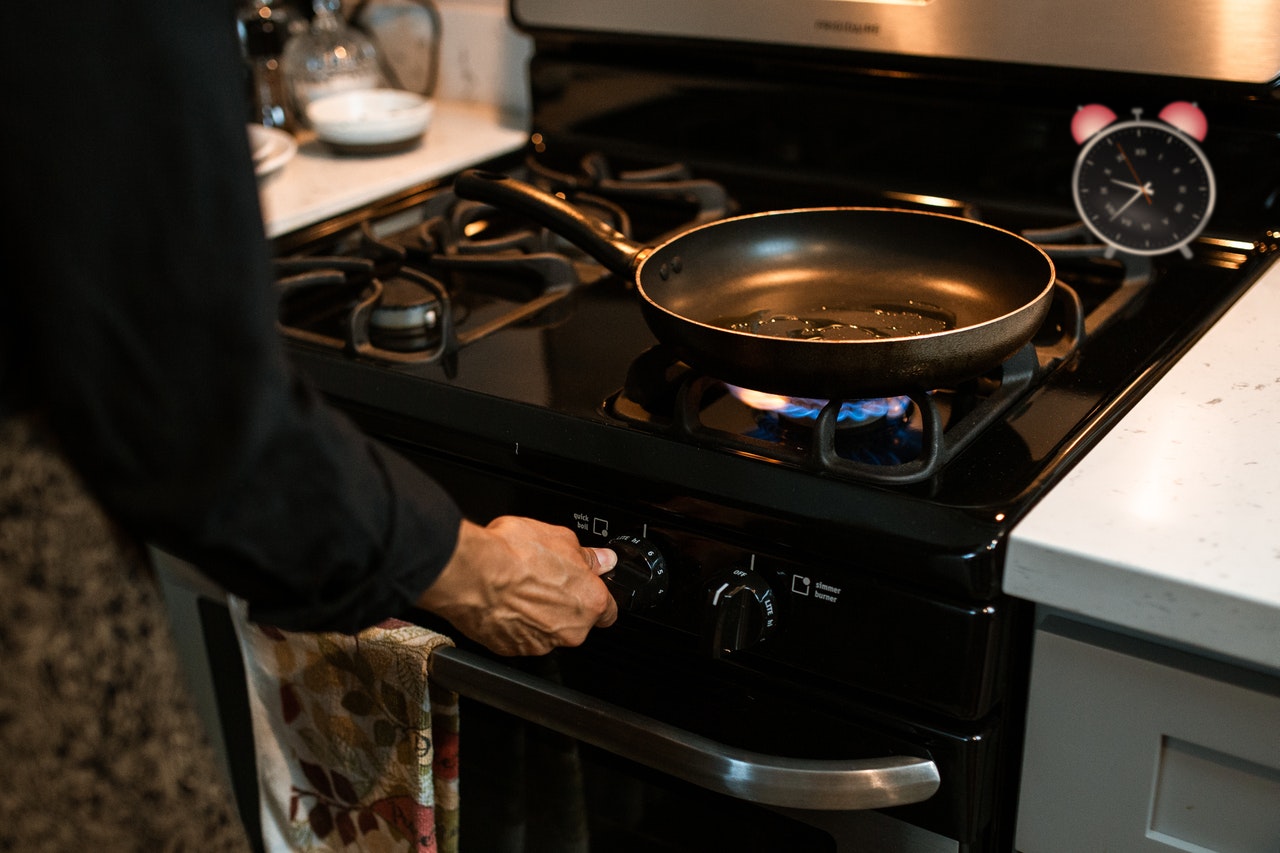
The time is h=9 m=37 s=56
